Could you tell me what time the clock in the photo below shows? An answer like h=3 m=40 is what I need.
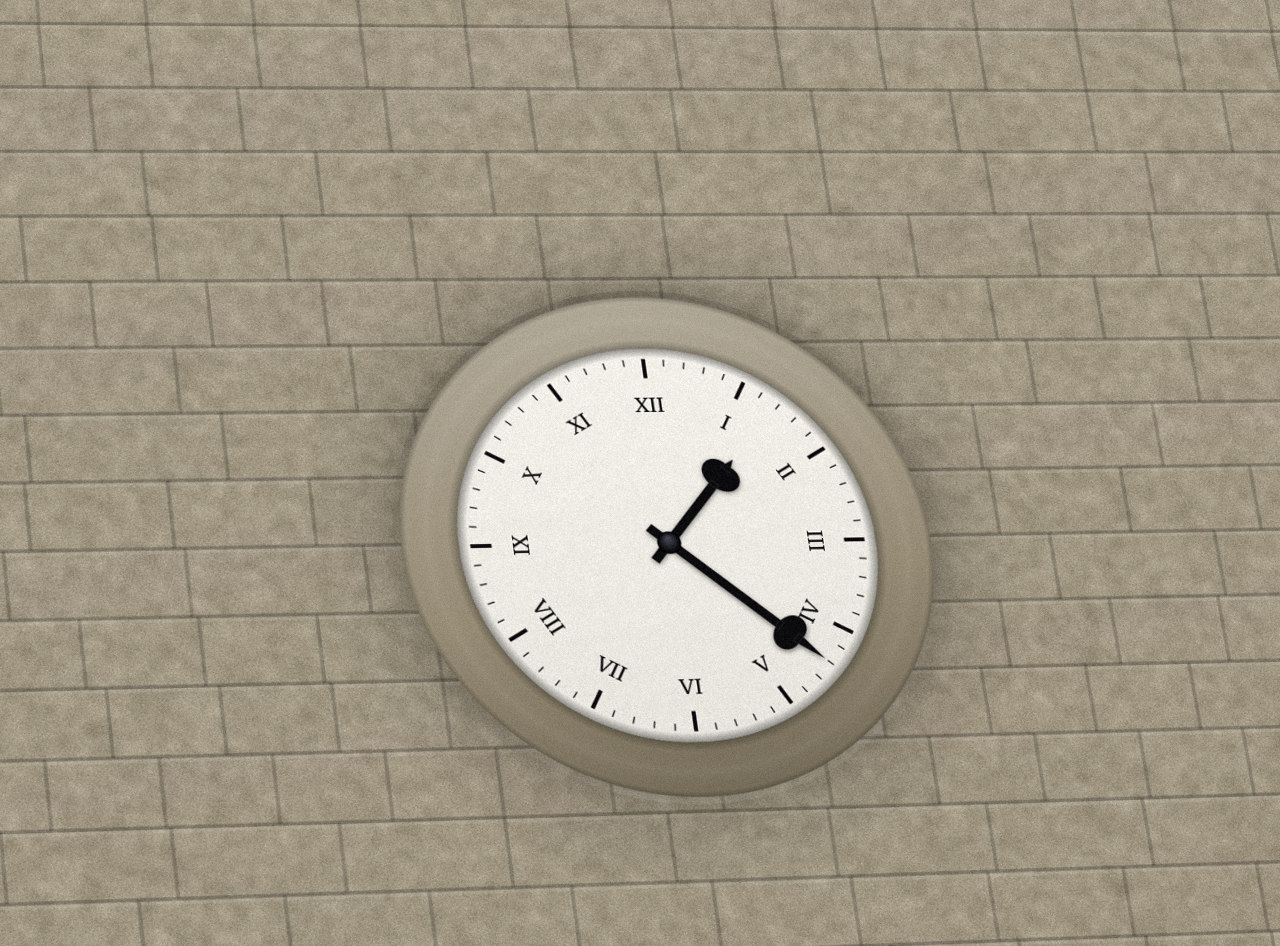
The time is h=1 m=22
